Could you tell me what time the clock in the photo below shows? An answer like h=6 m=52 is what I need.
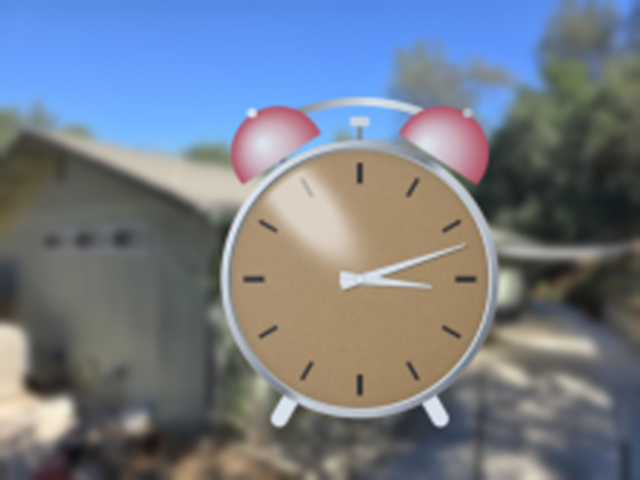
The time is h=3 m=12
